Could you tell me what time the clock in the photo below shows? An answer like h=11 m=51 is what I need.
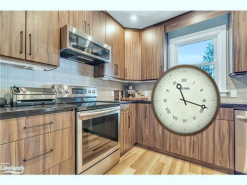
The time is h=11 m=18
